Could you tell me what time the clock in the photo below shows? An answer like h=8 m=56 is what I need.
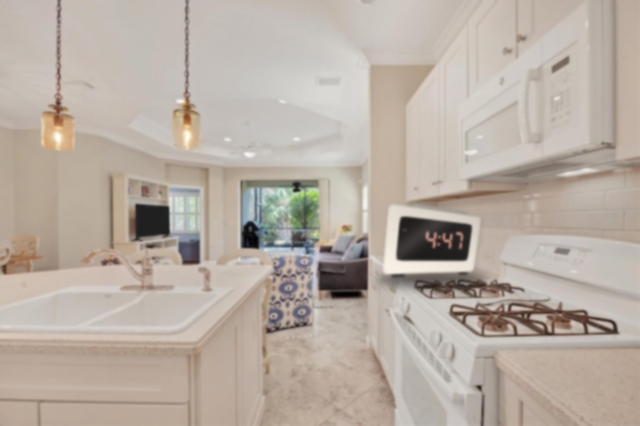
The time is h=4 m=47
